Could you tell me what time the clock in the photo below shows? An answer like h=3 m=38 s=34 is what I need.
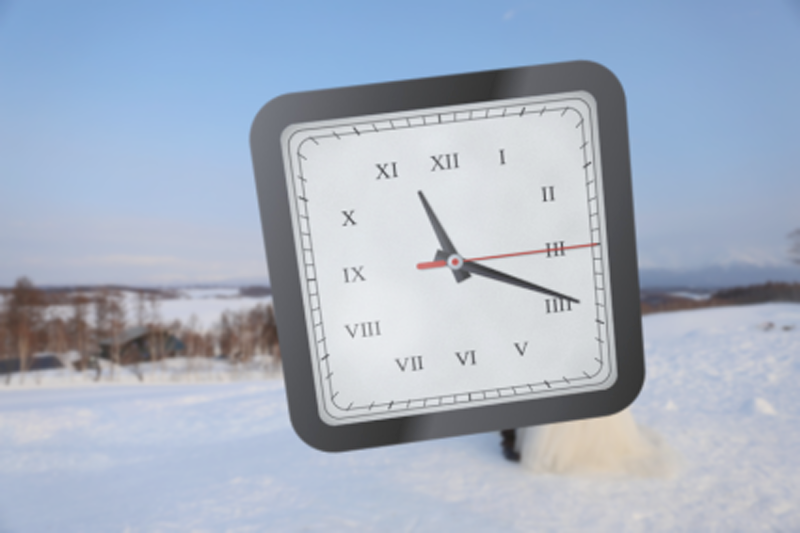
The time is h=11 m=19 s=15
